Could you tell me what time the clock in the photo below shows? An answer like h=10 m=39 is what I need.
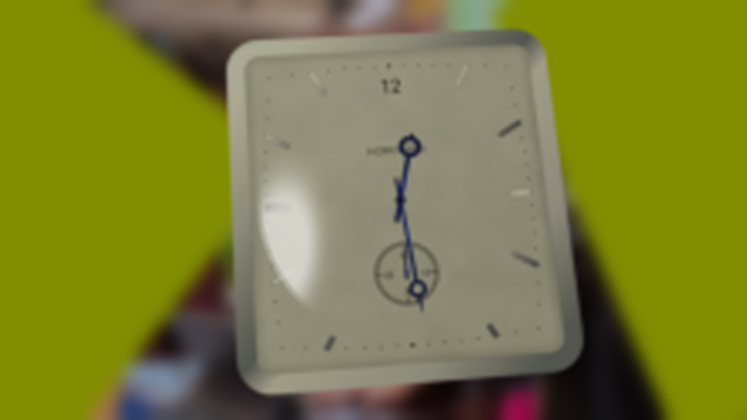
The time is h=12 m=29
